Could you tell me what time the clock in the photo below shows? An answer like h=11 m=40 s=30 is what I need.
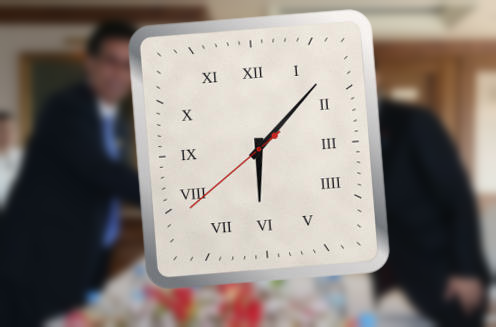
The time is h=6 m=7 s=39
